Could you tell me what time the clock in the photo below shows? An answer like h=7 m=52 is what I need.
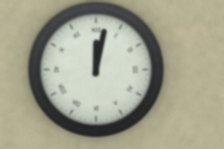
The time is h=12 m=2
